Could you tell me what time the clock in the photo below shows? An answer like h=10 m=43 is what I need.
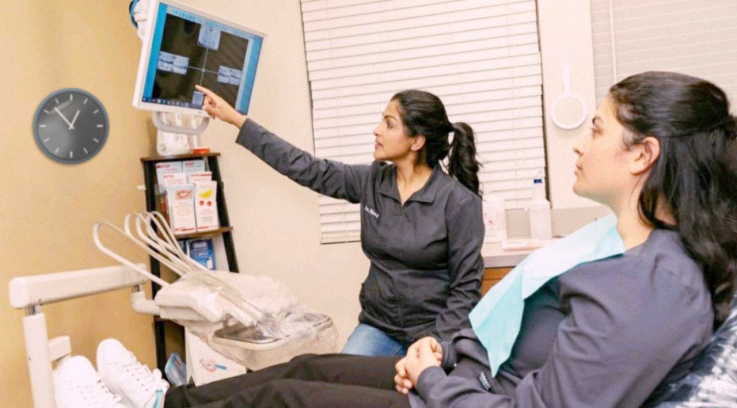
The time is h=12 m=53
